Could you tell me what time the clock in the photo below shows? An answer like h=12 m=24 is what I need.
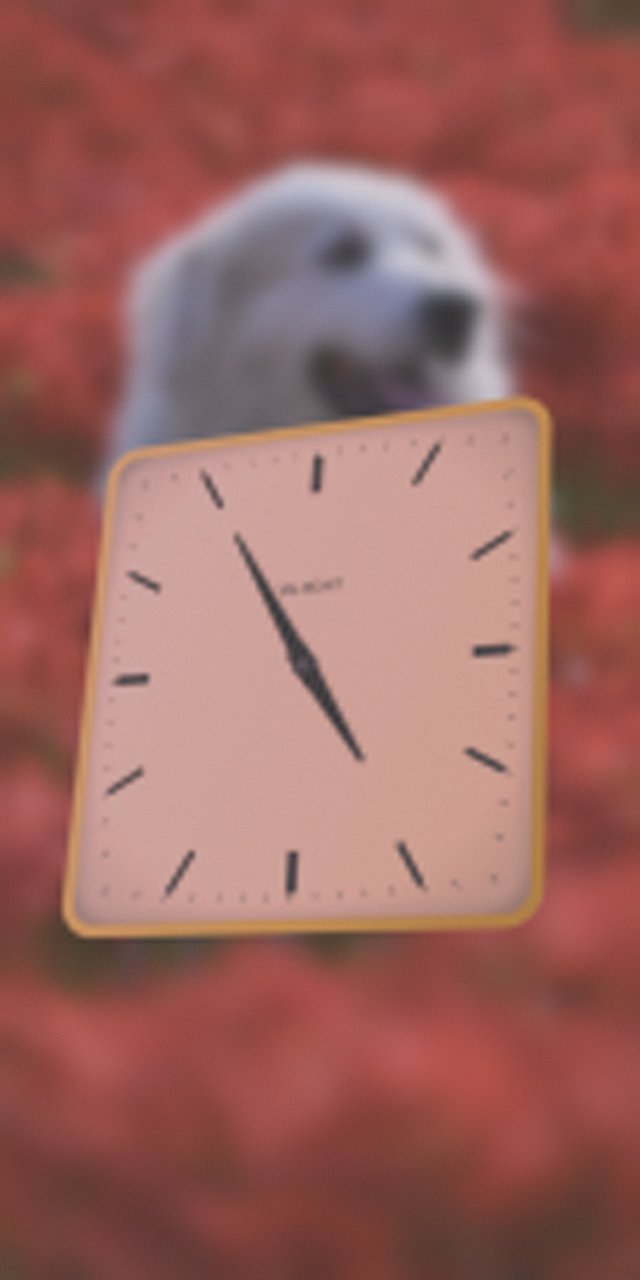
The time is h=4 m=55
